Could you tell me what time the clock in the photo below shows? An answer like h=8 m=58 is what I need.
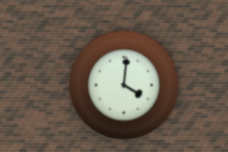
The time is h=4 m=1
